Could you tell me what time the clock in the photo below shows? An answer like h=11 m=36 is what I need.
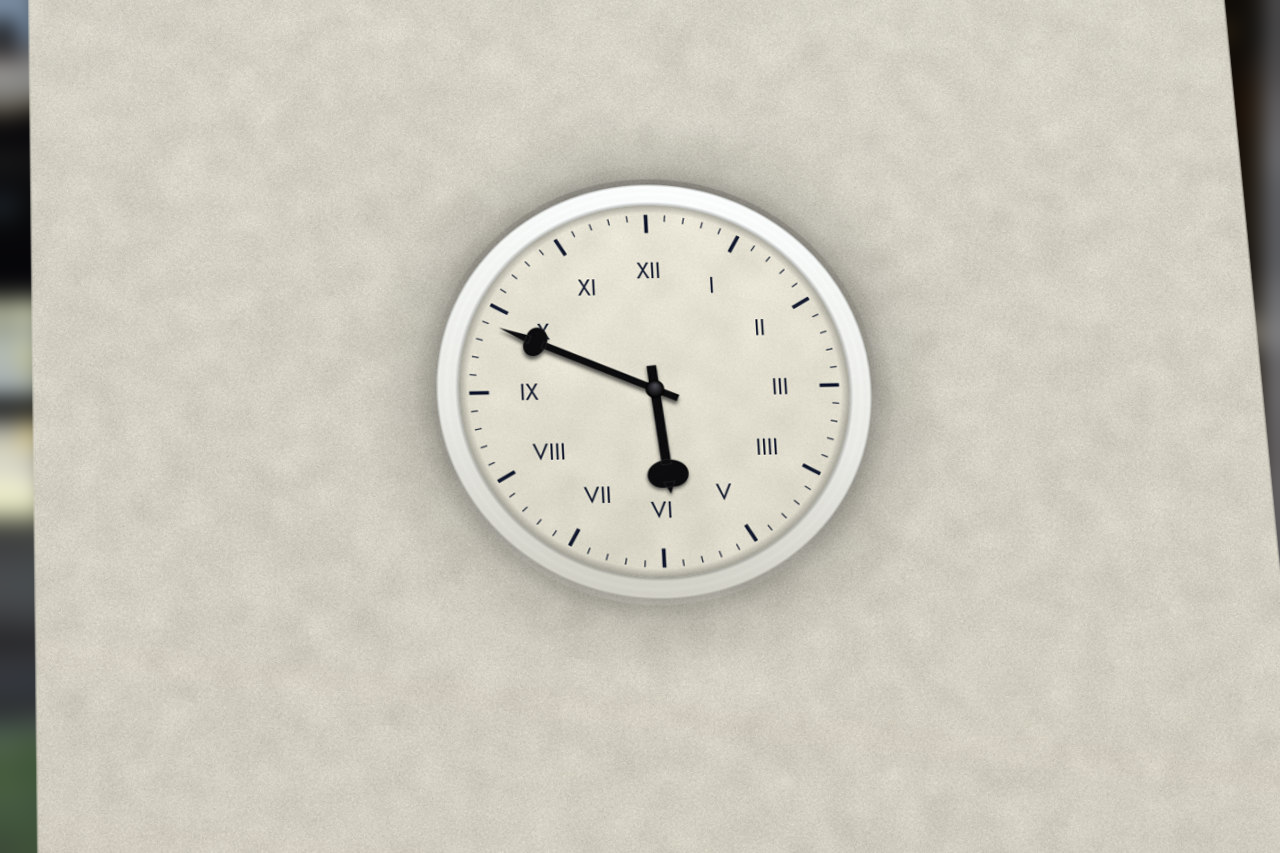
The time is h=5 m=49
